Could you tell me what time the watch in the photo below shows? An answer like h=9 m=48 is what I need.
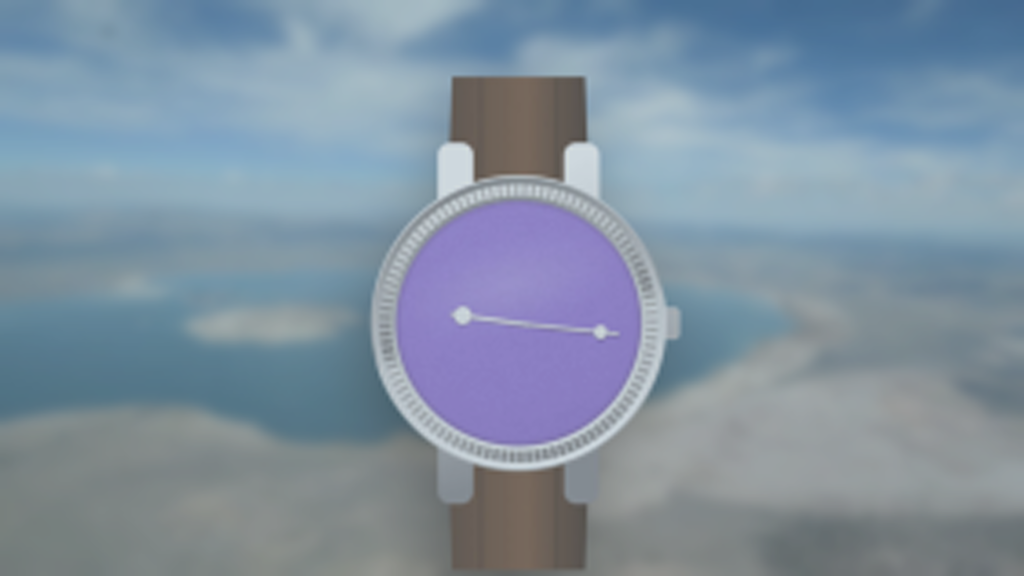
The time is h=9 m=16
